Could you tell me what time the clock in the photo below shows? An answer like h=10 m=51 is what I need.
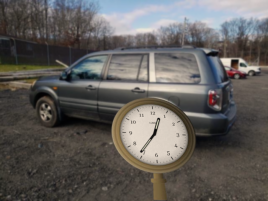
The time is h=12 m=36
